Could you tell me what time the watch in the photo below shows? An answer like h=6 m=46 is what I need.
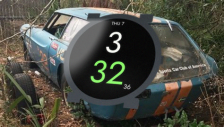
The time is h=3 m=32
